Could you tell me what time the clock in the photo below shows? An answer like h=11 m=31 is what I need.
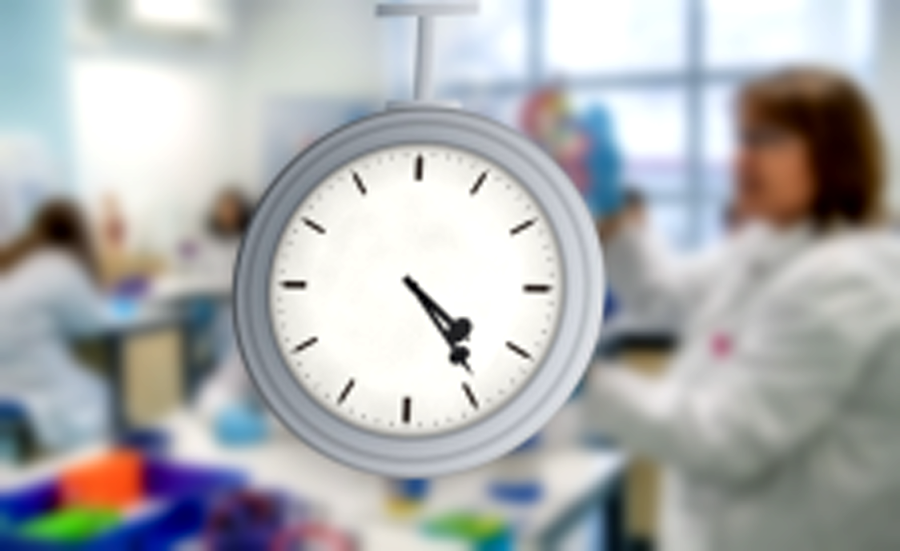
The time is h=4 m=24
